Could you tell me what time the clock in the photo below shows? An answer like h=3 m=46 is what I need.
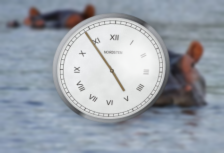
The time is h=4 m=54
